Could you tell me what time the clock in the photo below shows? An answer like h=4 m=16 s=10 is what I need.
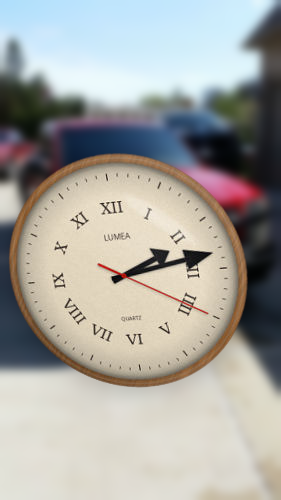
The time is h=2 m=13 s=20
